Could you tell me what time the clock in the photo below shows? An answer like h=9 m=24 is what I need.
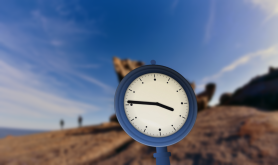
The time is h=3 m=46
